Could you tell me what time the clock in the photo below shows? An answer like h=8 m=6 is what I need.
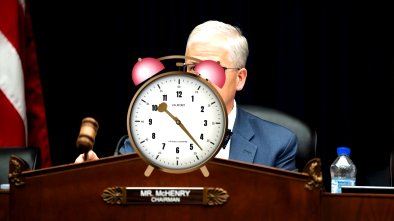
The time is h=10 m=23
